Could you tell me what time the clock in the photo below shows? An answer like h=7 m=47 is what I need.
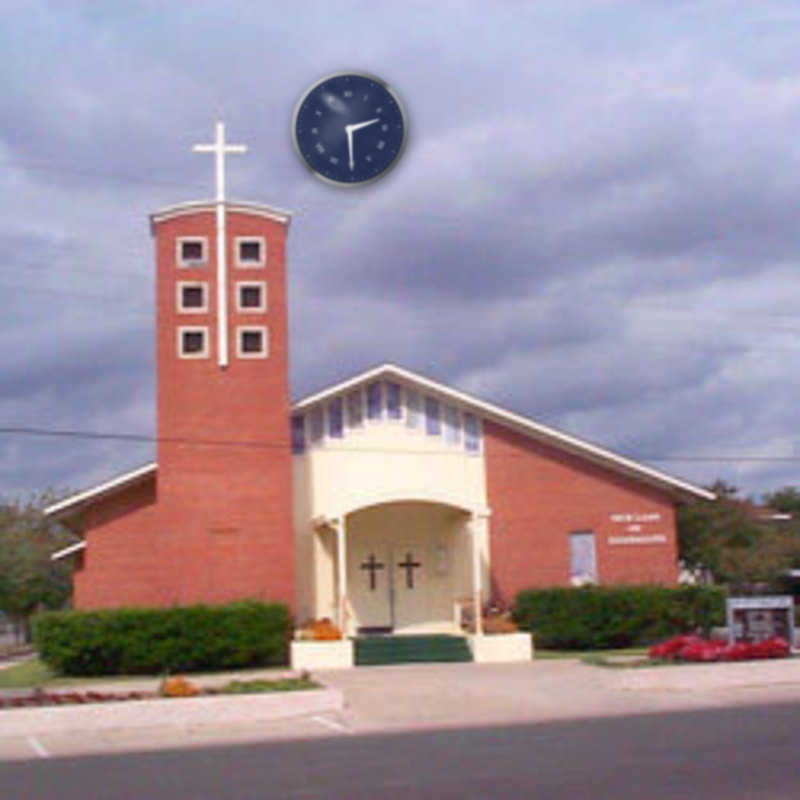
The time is h=2 m=30
